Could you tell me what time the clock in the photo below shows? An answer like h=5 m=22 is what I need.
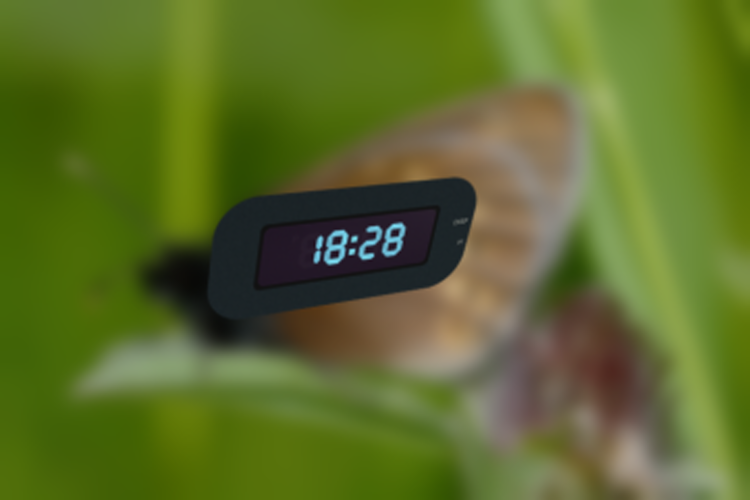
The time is h=18 m=28
